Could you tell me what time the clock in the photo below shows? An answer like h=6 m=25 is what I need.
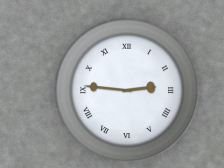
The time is h=2 m=46
